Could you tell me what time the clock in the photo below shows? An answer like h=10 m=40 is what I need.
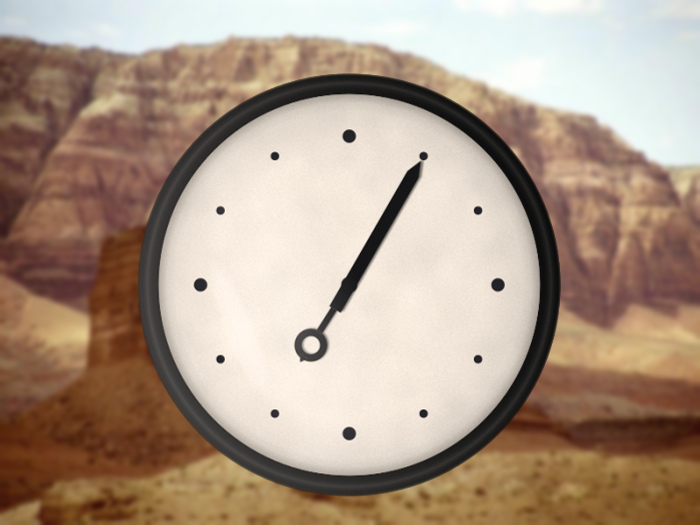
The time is h=7 m=5
